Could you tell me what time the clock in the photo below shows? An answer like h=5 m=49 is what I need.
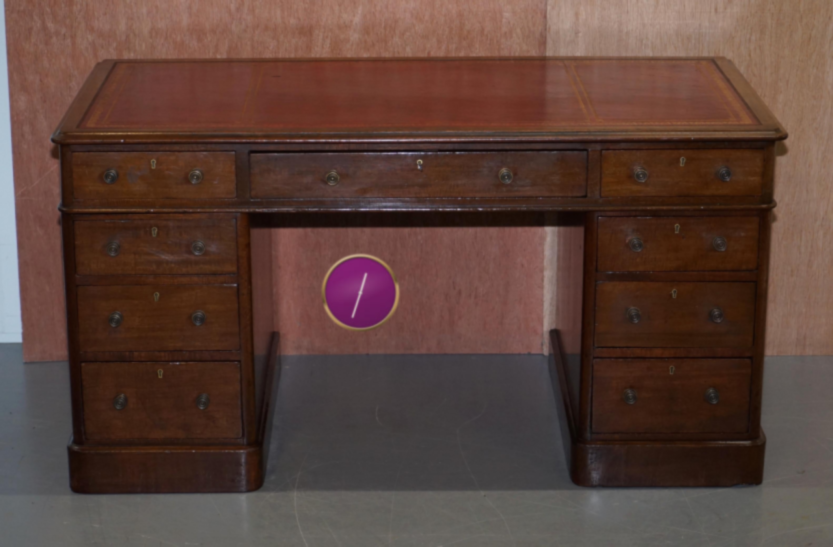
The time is h=12 m=33
